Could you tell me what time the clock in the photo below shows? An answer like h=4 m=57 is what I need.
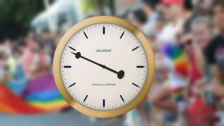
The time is h=3 m=49
